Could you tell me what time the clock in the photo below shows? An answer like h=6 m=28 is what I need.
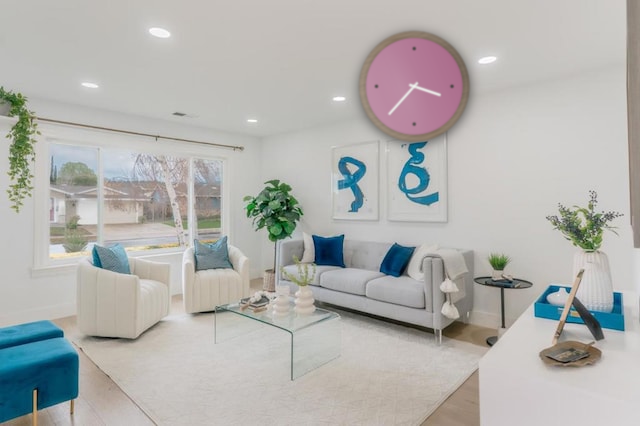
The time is h=3 m=37
